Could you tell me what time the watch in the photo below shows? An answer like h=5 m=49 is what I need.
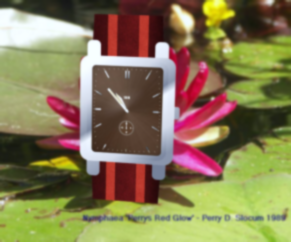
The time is h=10 m=53
